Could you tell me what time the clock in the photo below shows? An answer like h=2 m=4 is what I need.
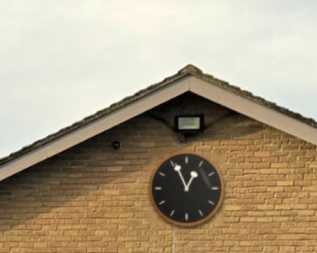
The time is h=12 m=56
